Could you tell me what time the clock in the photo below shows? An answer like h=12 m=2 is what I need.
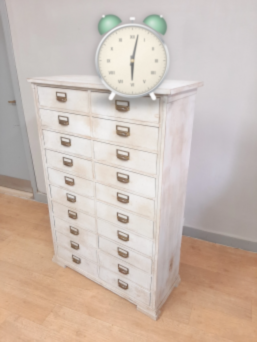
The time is h=6 m=2
